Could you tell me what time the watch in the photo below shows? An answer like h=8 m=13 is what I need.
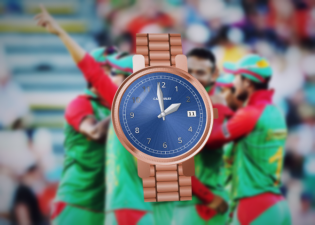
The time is h=1 m=59
